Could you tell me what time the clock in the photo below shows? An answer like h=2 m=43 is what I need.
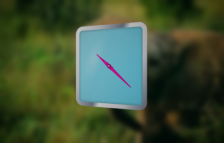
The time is h=10 m=22
